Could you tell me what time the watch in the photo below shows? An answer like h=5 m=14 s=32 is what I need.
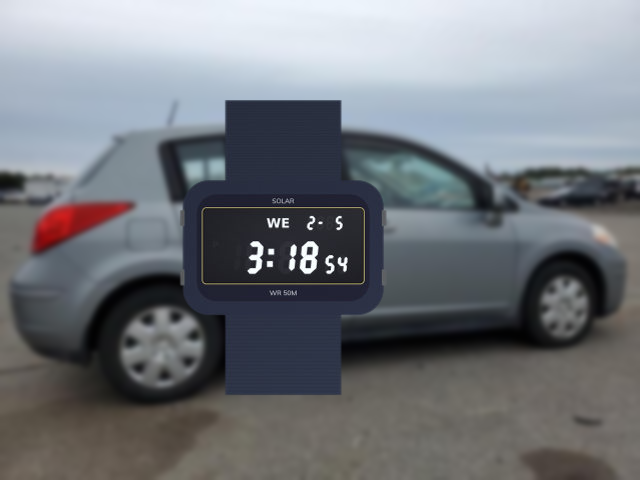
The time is h=3 m=18 s=54
